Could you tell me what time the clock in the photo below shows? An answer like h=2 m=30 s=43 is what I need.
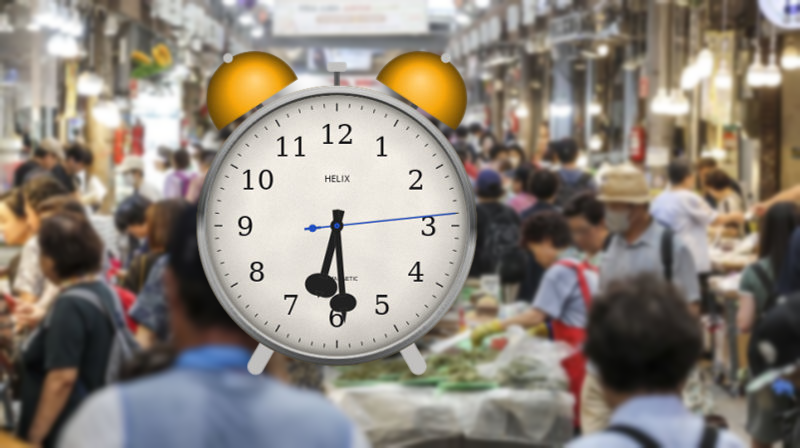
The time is h=6 m=29 s=14
